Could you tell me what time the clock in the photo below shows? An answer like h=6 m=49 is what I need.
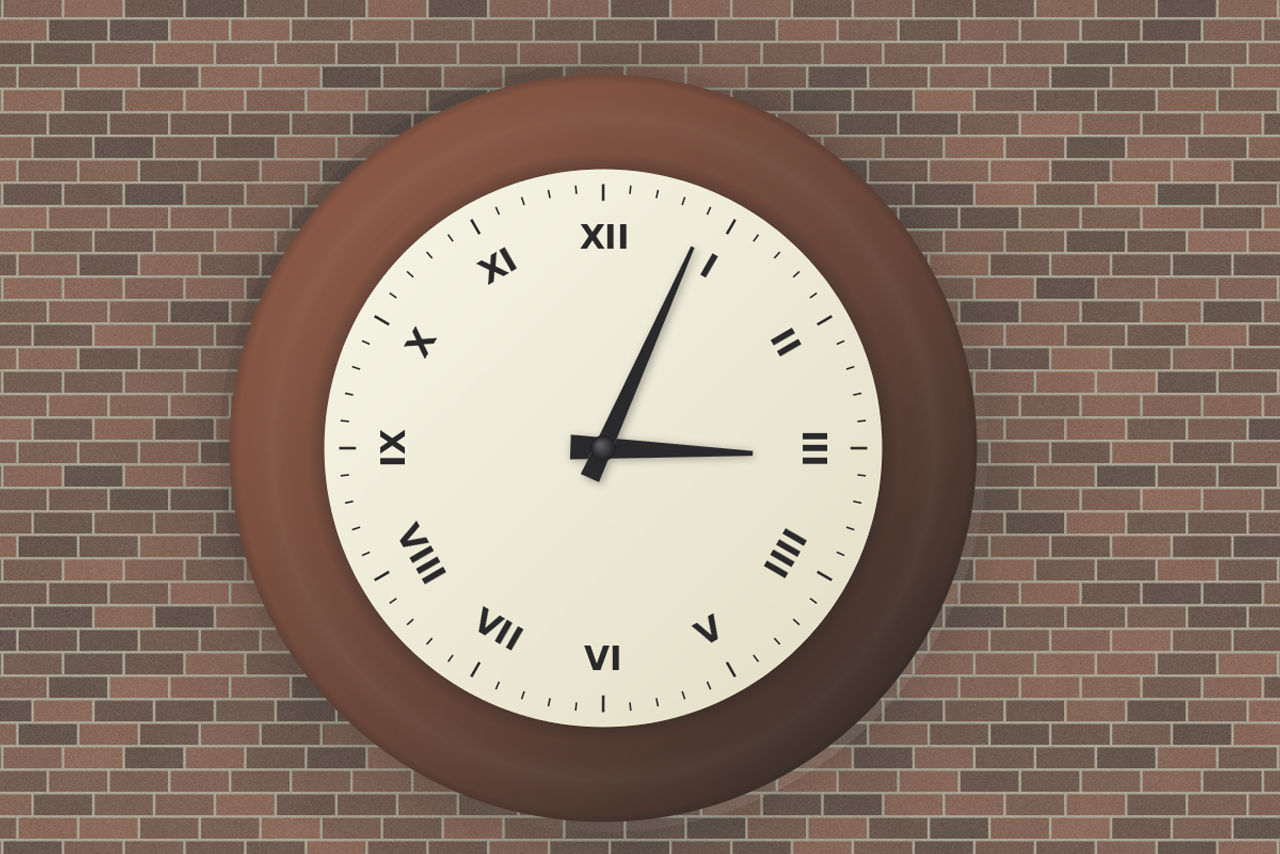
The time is h=3 m=4
